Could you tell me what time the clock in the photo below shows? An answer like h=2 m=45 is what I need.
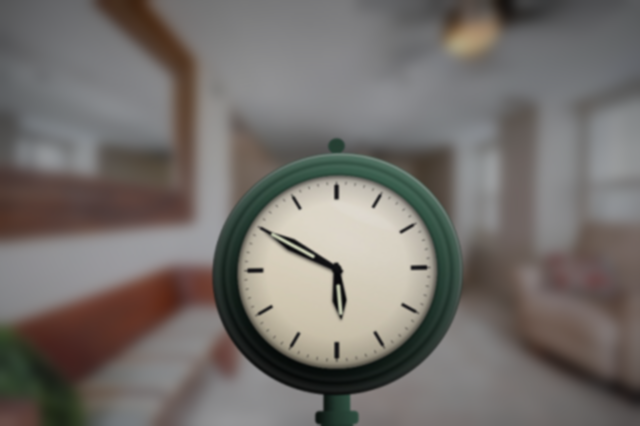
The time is h=5 m=50
